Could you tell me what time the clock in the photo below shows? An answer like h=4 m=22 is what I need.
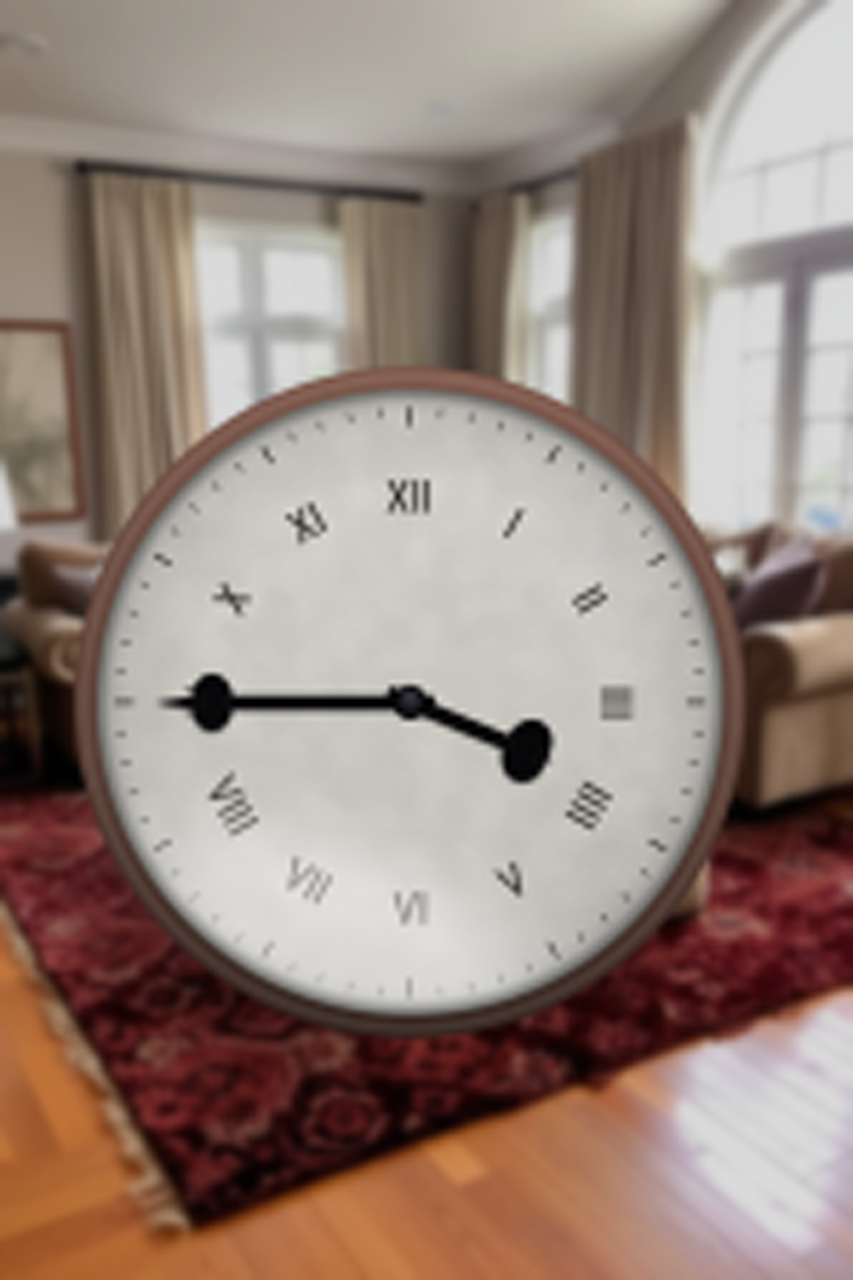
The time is h=3 m=45
